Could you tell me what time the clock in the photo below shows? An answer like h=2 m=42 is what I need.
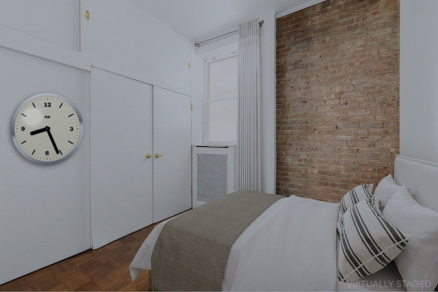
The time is h=8 m=26
